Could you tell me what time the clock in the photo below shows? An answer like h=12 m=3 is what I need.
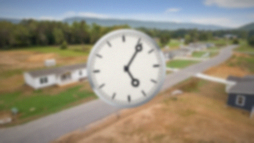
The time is h=5 m=6
